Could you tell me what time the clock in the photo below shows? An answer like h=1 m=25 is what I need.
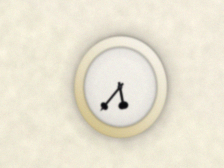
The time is h=5 m=37
